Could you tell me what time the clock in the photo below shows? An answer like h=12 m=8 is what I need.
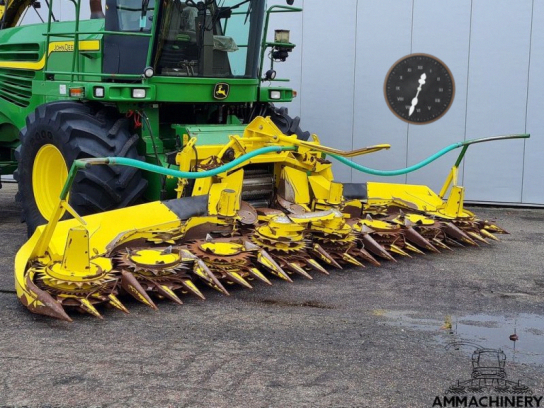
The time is h=12 m=33
